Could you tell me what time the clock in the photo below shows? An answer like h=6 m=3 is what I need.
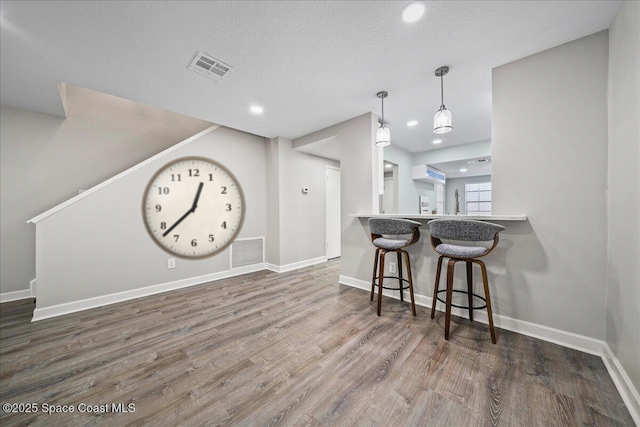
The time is h=12 m=38
